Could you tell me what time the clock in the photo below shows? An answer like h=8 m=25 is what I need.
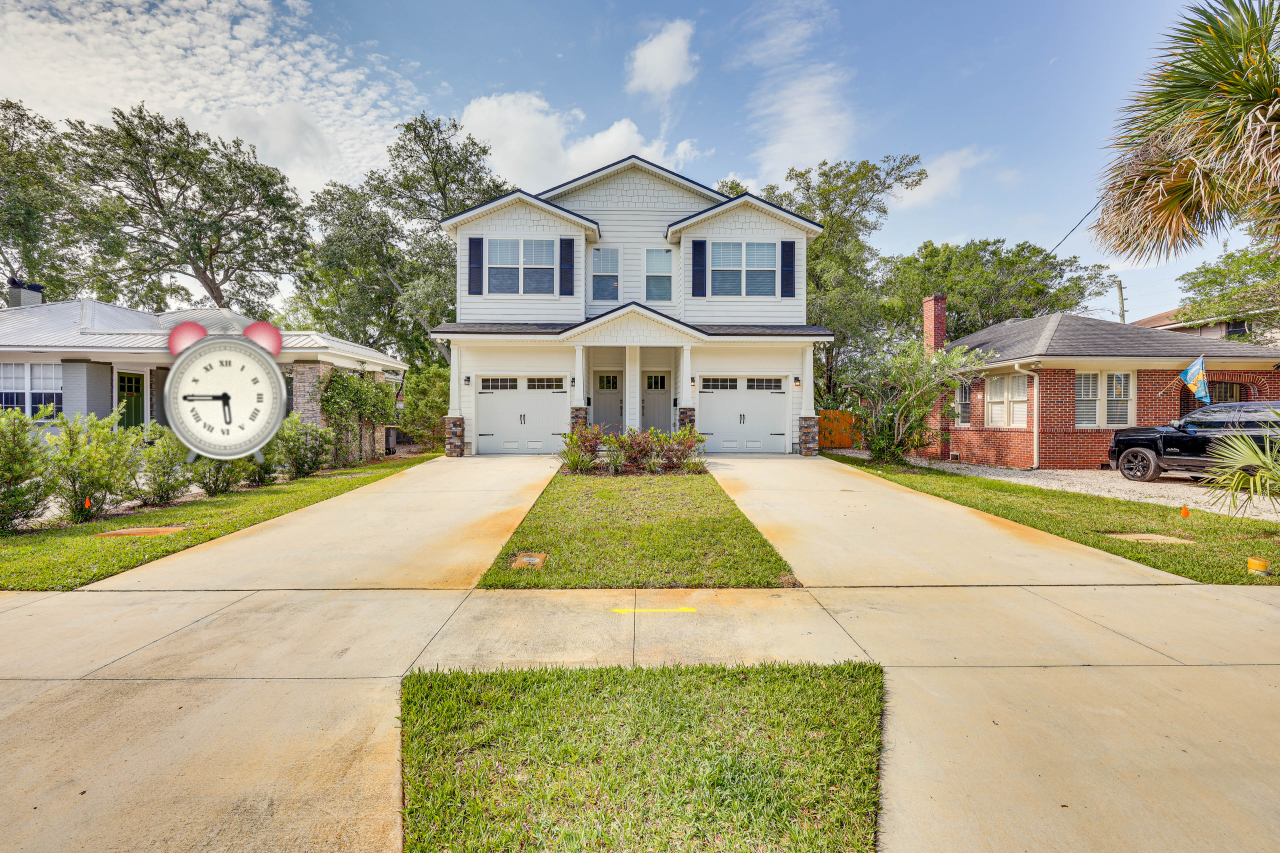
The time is h=5 m=45
